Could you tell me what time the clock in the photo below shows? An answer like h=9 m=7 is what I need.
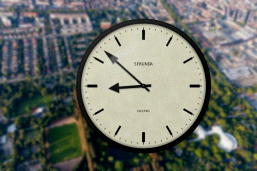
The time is h=8 m=52
